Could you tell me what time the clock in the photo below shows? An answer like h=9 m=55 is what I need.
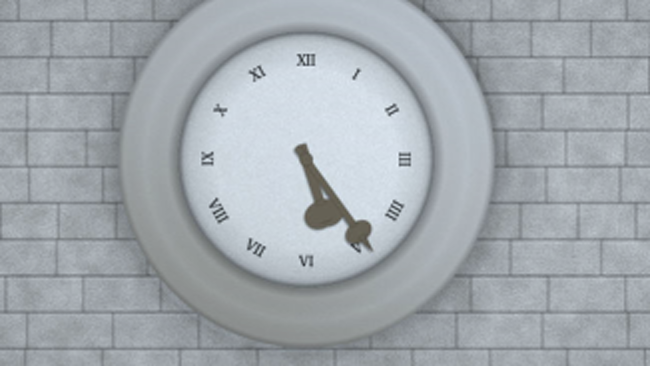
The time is h=5 m=24
